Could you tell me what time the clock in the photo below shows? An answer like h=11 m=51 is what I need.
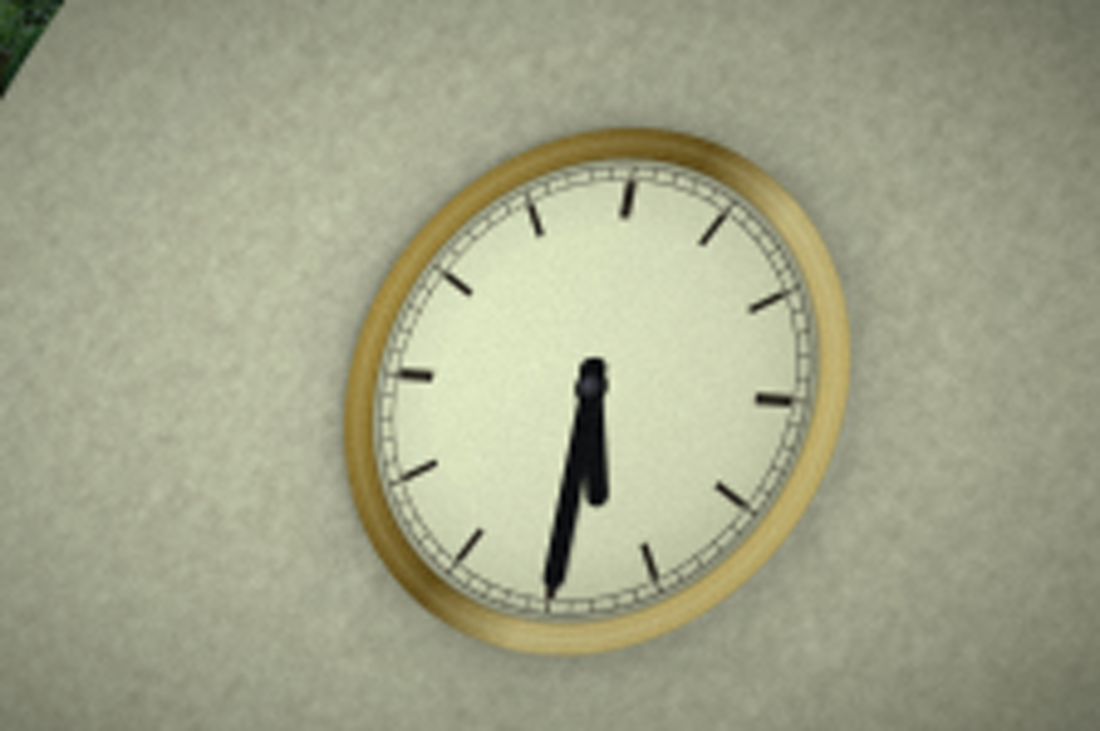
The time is h=5 m=30
